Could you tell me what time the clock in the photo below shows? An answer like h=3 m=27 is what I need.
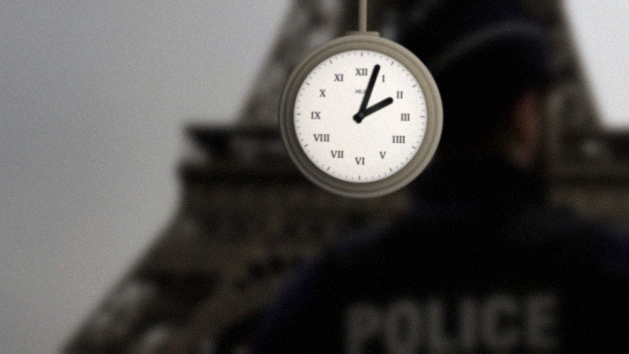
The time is h=2 m=3
